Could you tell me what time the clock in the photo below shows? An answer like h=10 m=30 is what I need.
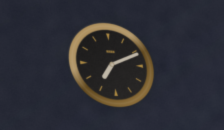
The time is h=7 m=11
